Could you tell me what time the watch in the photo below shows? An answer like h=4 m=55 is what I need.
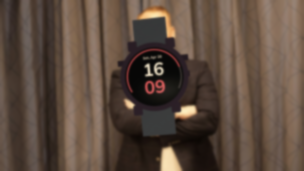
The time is h=16 m=9
